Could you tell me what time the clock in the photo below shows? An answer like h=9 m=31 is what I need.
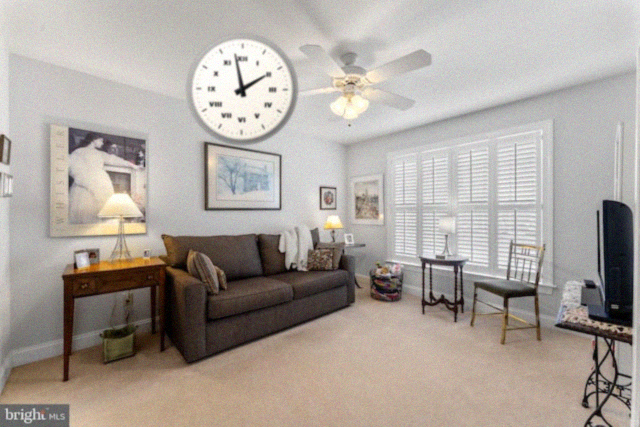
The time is h=1 m=58
